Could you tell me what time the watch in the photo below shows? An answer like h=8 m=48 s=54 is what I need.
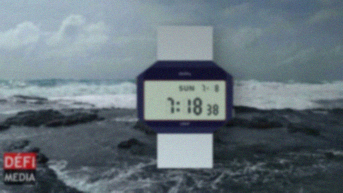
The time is h=7 m=18 s=38
